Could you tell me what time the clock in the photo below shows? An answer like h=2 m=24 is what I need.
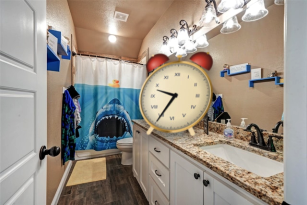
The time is h=9 m=35
